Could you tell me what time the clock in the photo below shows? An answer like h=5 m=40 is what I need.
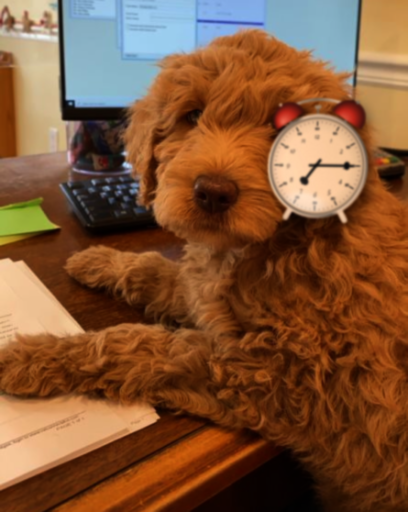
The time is h=7 m=15
